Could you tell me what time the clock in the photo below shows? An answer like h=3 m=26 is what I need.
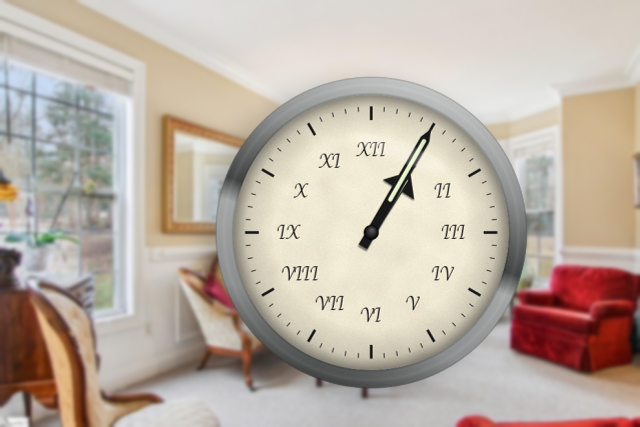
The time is h=1 m=5
